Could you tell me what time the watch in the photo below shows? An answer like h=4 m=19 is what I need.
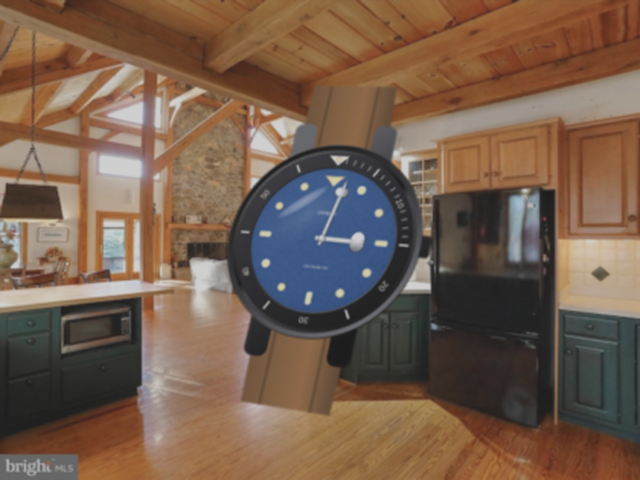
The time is h=3 m=2
